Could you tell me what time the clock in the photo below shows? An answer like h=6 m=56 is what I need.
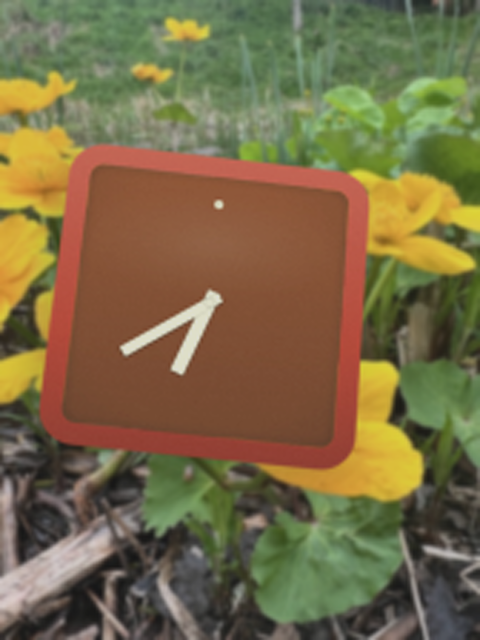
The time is h=6 m=39
